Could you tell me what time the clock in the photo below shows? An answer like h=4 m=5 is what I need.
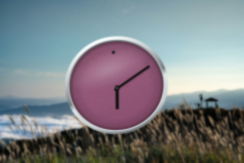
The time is h=6 m=10
